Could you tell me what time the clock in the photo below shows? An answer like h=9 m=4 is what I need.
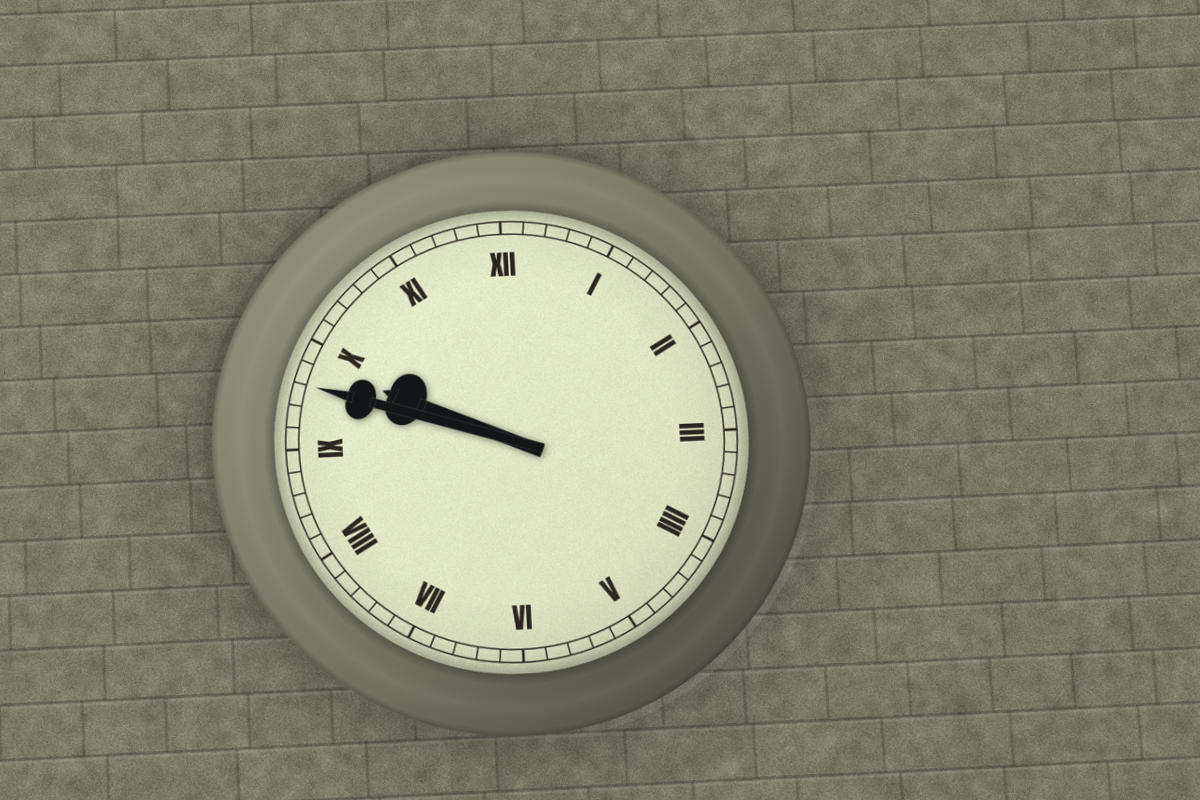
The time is h=9 m=48
